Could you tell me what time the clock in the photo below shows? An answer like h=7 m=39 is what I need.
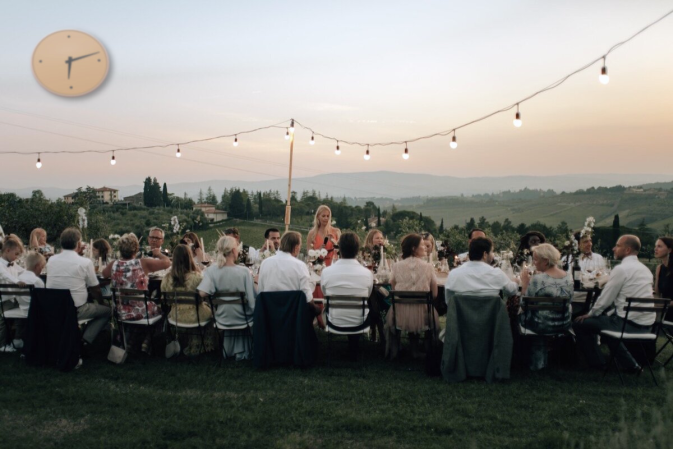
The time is h=6 m=12
